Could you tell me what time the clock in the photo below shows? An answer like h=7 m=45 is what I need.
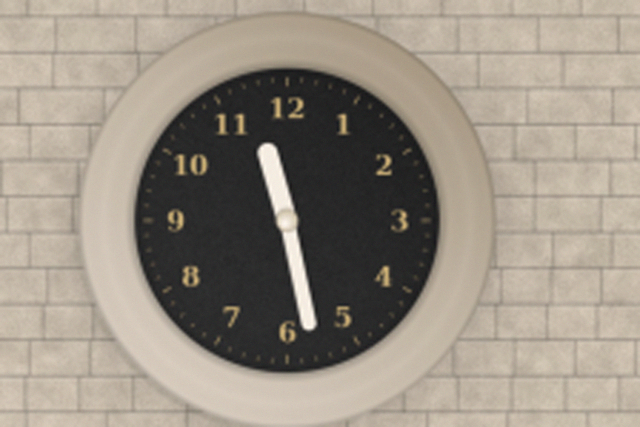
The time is h=11 m=28
